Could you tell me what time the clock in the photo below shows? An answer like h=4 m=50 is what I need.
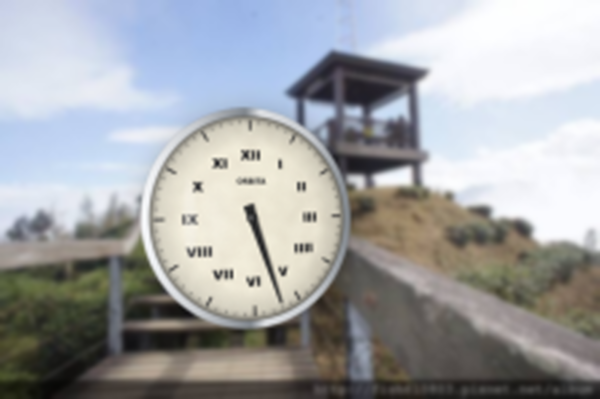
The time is h=5 m=27
